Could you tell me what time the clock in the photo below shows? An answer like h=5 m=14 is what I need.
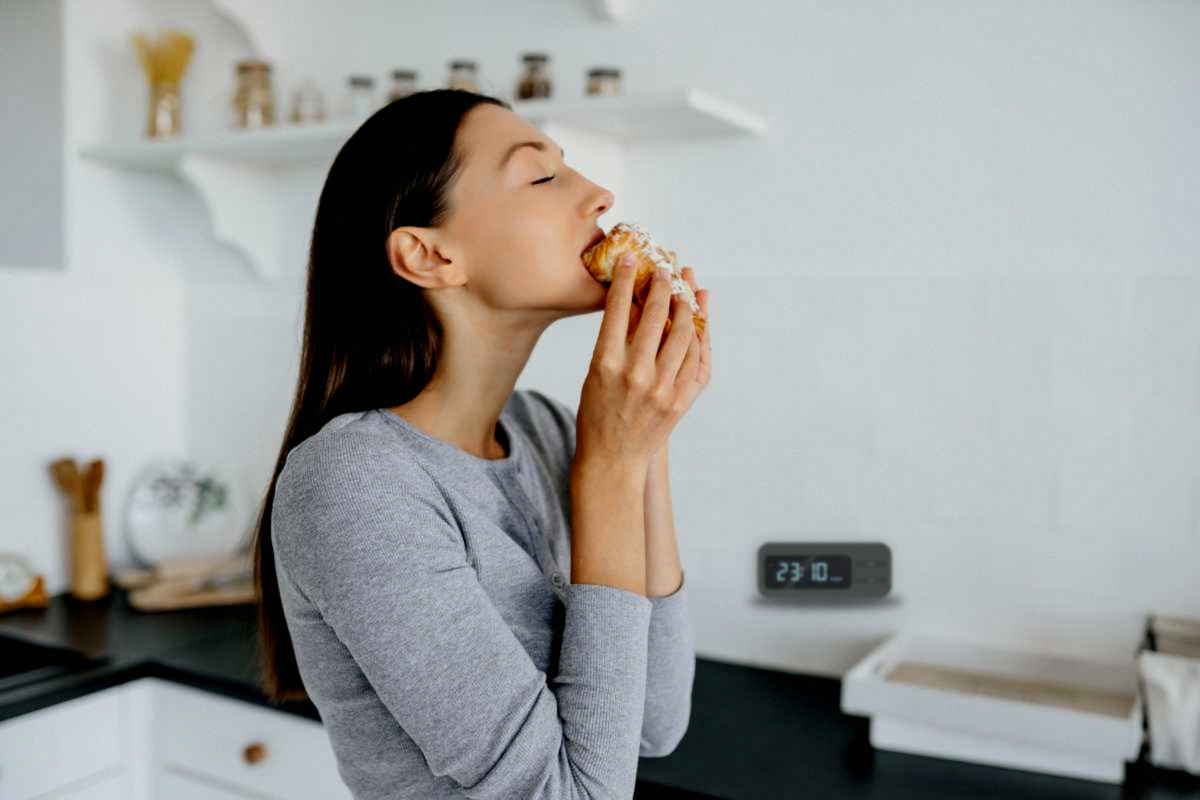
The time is h=23 m=10
